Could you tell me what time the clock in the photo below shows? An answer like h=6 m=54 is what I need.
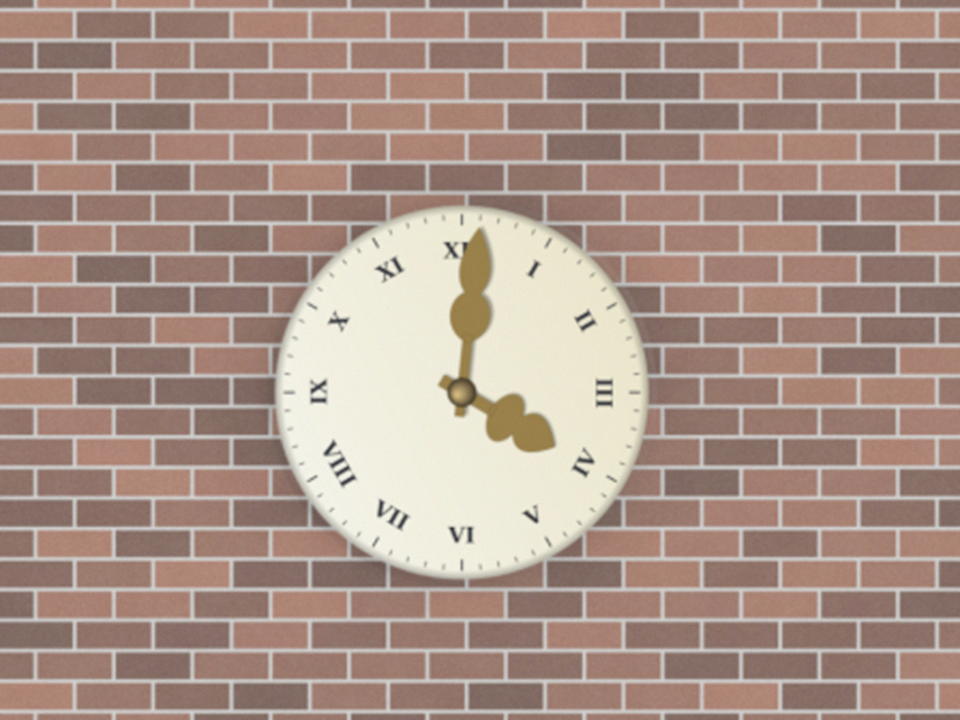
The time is h=4 m=1
